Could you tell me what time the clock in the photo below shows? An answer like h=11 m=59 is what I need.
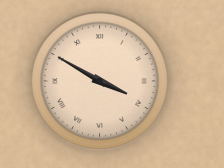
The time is h=3 m=50
